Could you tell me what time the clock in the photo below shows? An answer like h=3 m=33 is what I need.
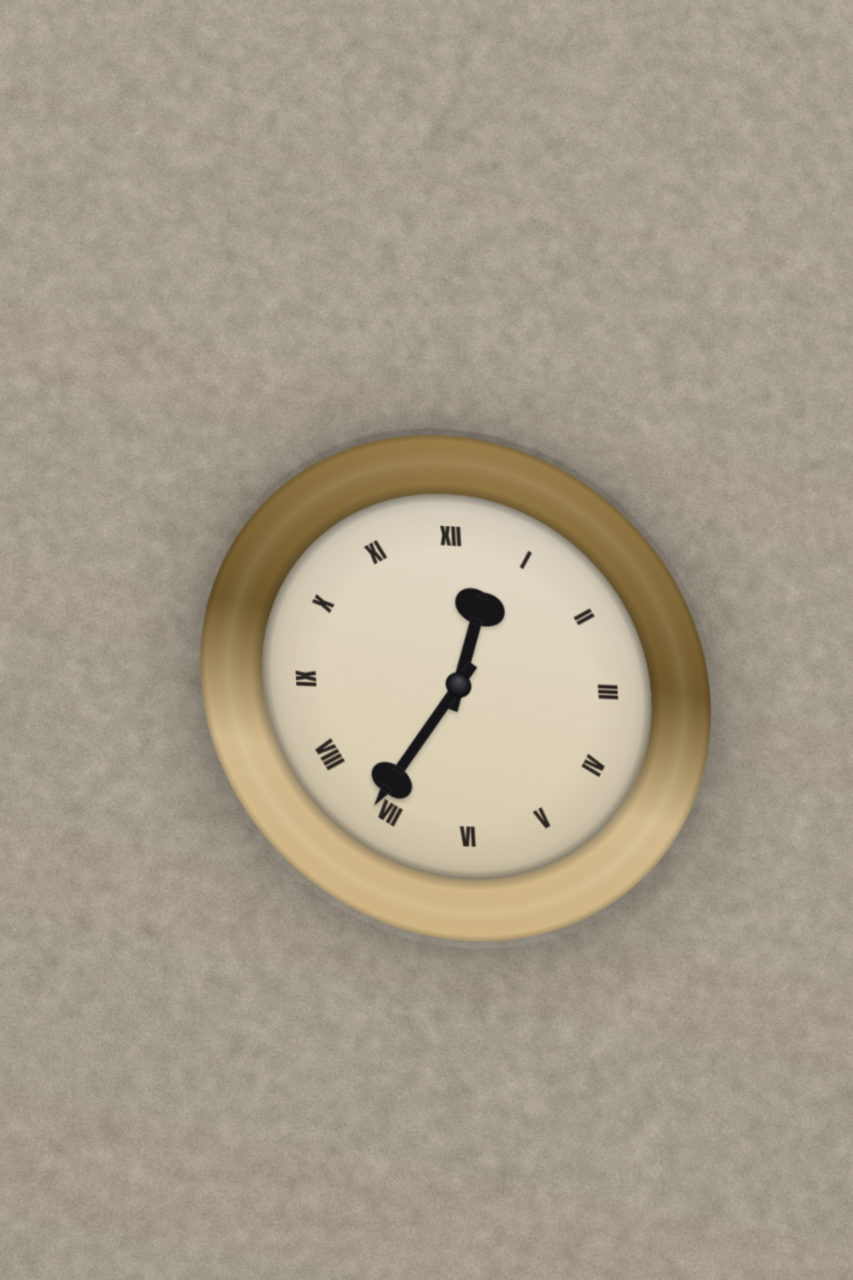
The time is h=12 m=36
